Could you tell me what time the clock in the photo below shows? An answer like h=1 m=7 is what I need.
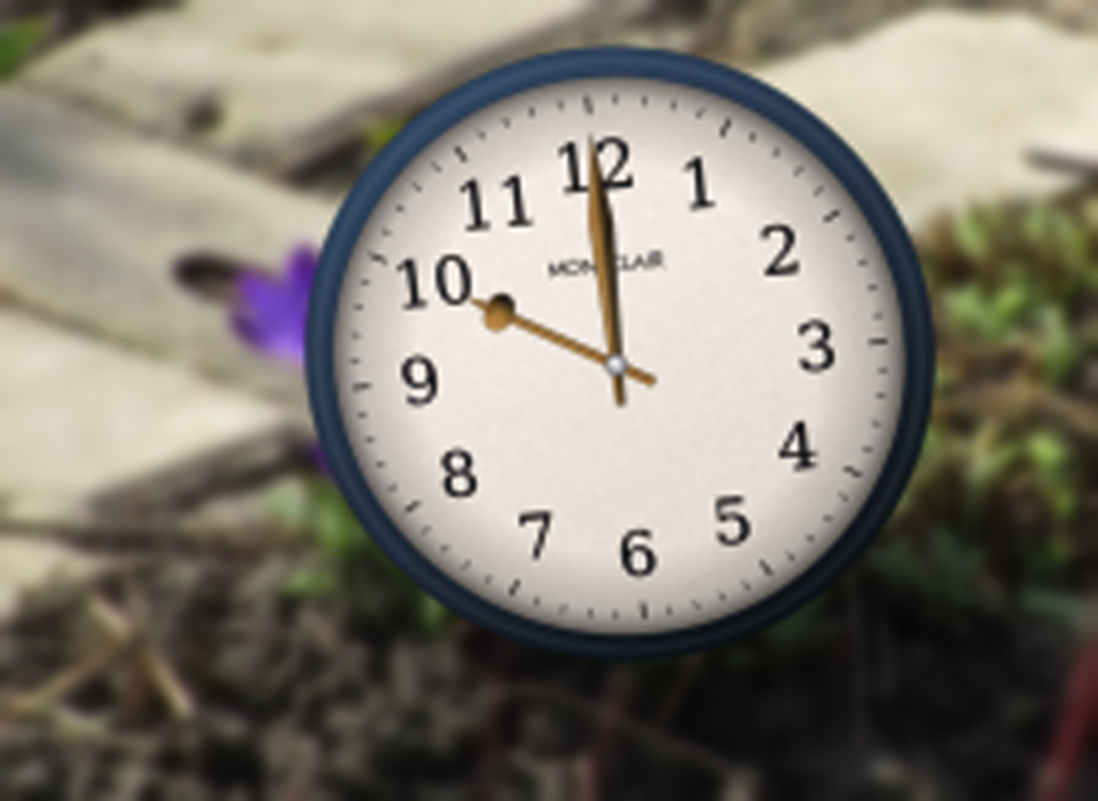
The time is h=10 m=0
